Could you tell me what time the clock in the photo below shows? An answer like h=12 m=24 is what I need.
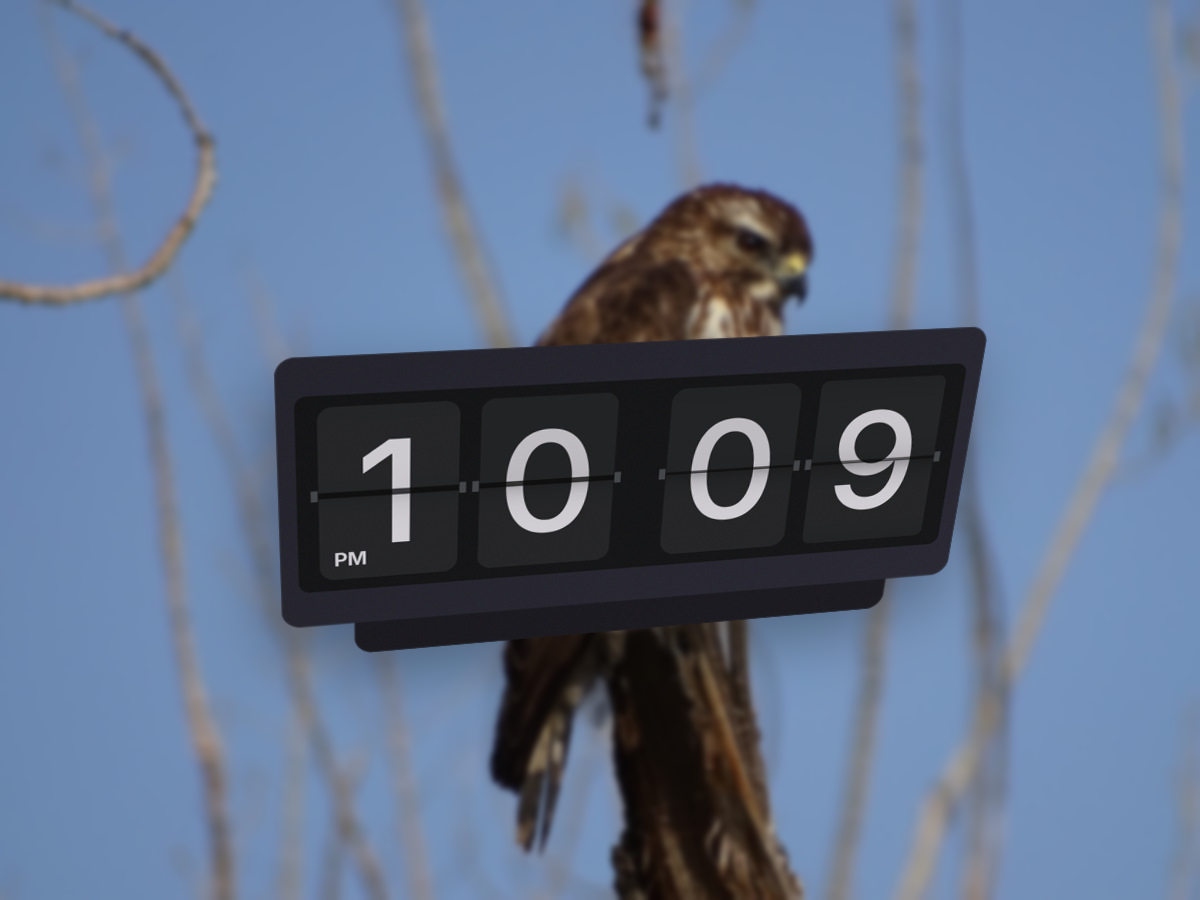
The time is h=10 m=9
